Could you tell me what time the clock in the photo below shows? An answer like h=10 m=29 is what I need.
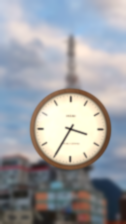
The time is h=3 m=35
